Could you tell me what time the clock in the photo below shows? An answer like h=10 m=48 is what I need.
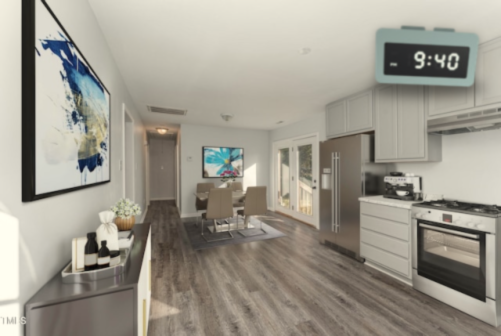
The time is h=9 m=40
